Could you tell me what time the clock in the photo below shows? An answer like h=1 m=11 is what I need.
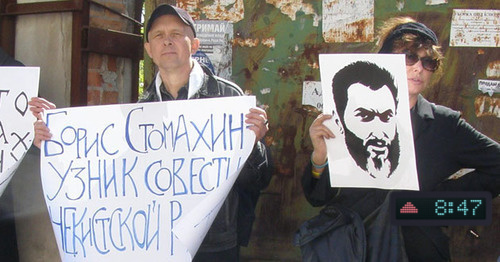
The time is h=8 m=47
